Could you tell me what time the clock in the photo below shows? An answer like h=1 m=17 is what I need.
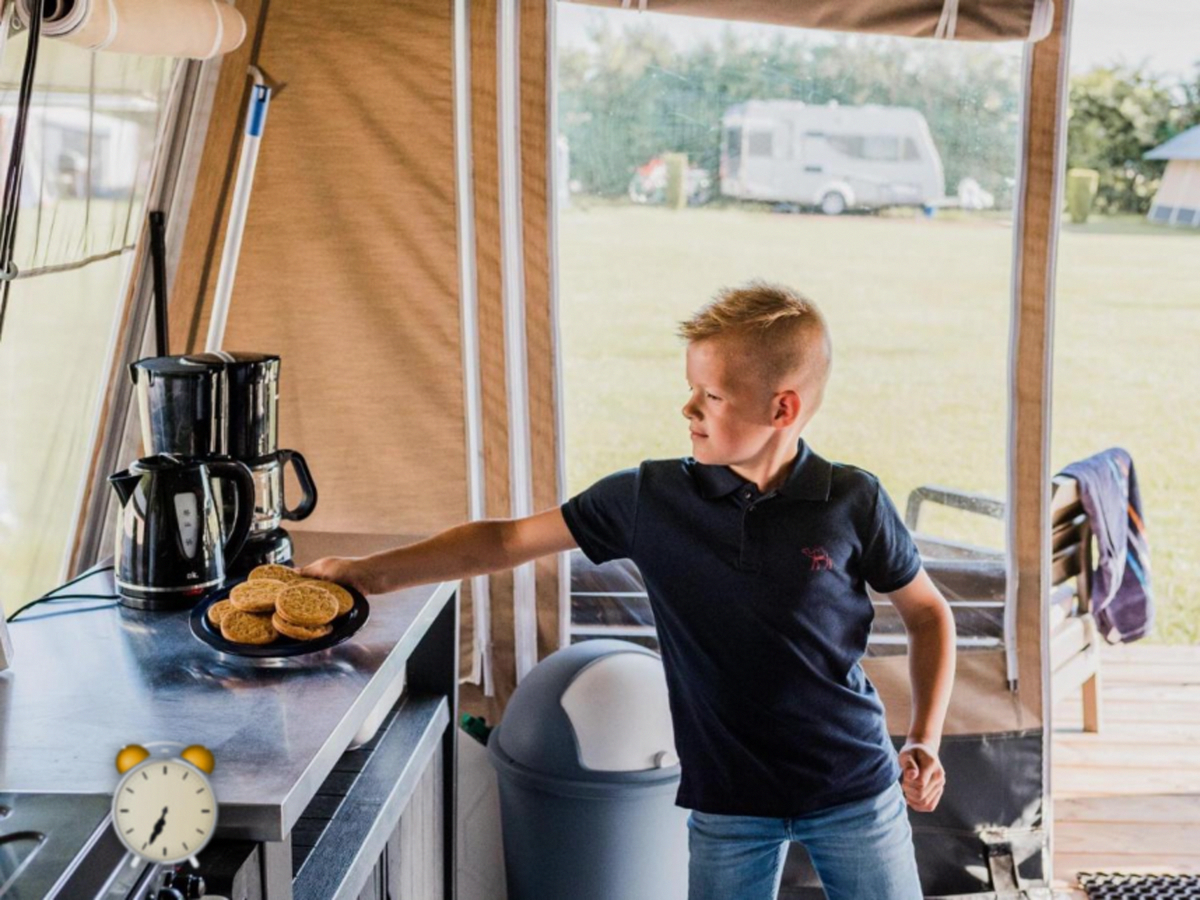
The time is h=6 m=34
